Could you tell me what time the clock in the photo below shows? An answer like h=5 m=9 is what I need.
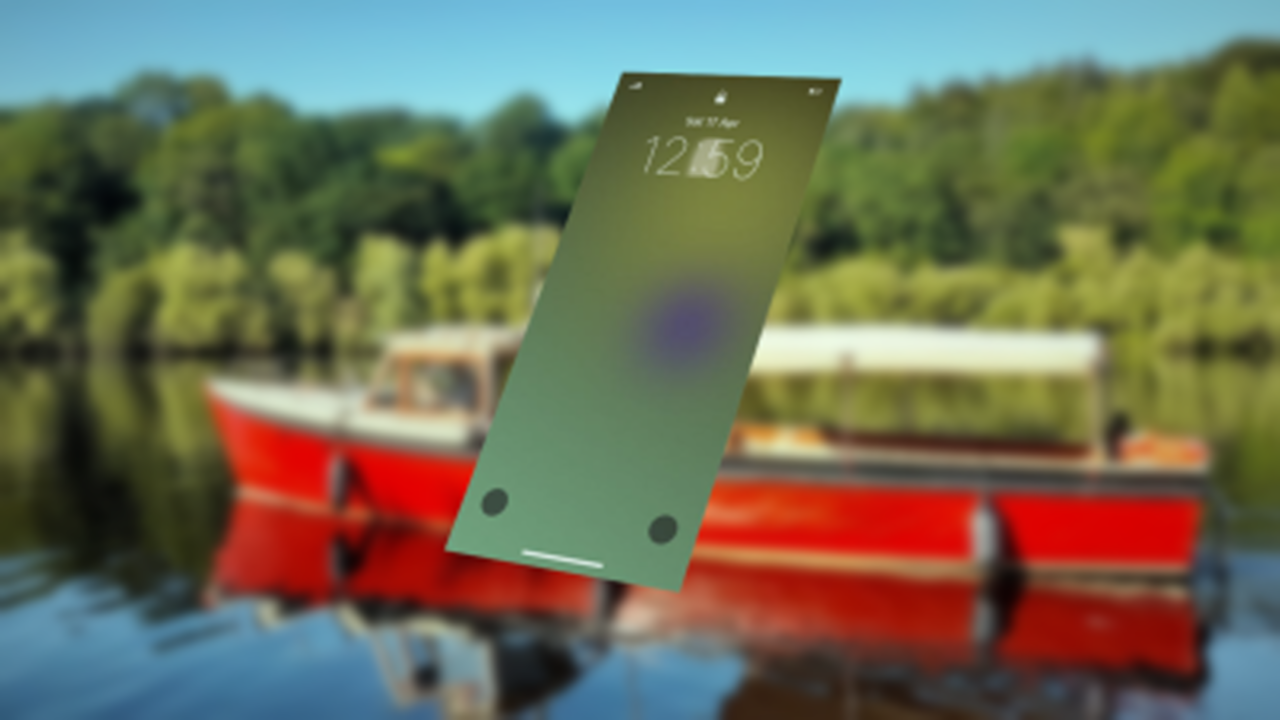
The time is h=12 m=59
